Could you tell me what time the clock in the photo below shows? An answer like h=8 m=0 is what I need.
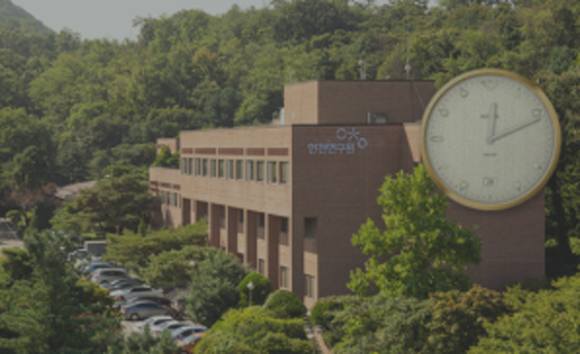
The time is h=12 m=11
